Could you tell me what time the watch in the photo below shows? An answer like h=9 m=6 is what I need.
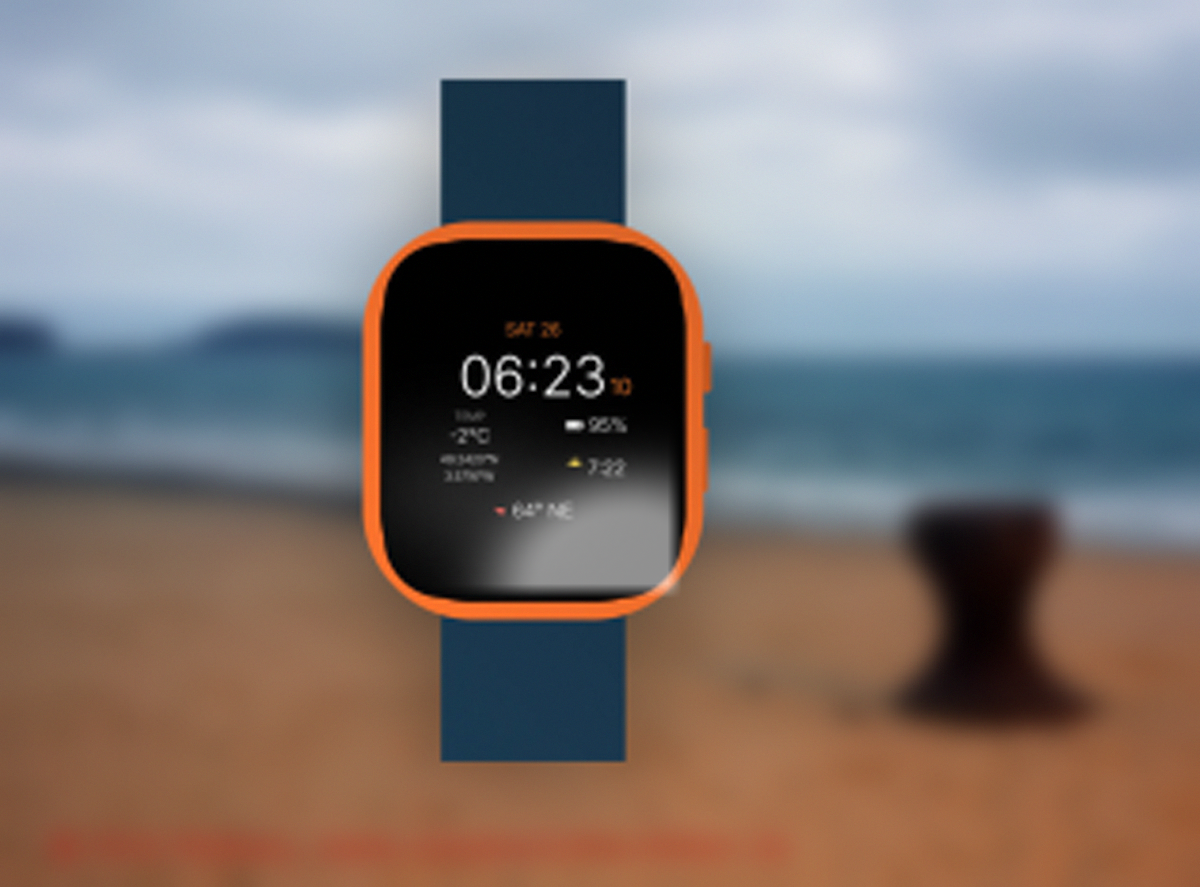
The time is h=6 m=23
